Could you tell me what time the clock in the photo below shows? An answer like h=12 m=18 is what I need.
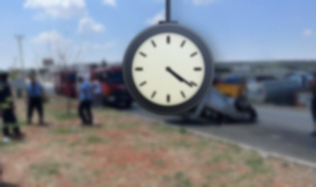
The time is h=4 m=21
